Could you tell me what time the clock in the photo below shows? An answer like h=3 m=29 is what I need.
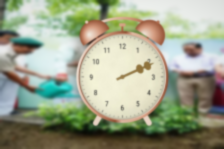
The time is h=2 m=11
